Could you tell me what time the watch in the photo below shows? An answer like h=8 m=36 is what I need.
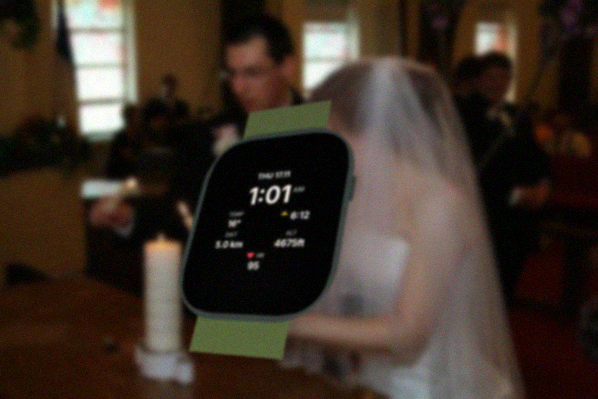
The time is h=1 m=1
